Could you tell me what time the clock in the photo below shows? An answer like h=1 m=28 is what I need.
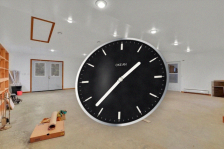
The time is h=1 m=37
